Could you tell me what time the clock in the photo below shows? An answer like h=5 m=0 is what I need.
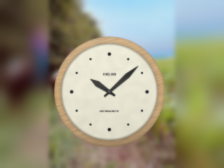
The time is h=10 m=8
